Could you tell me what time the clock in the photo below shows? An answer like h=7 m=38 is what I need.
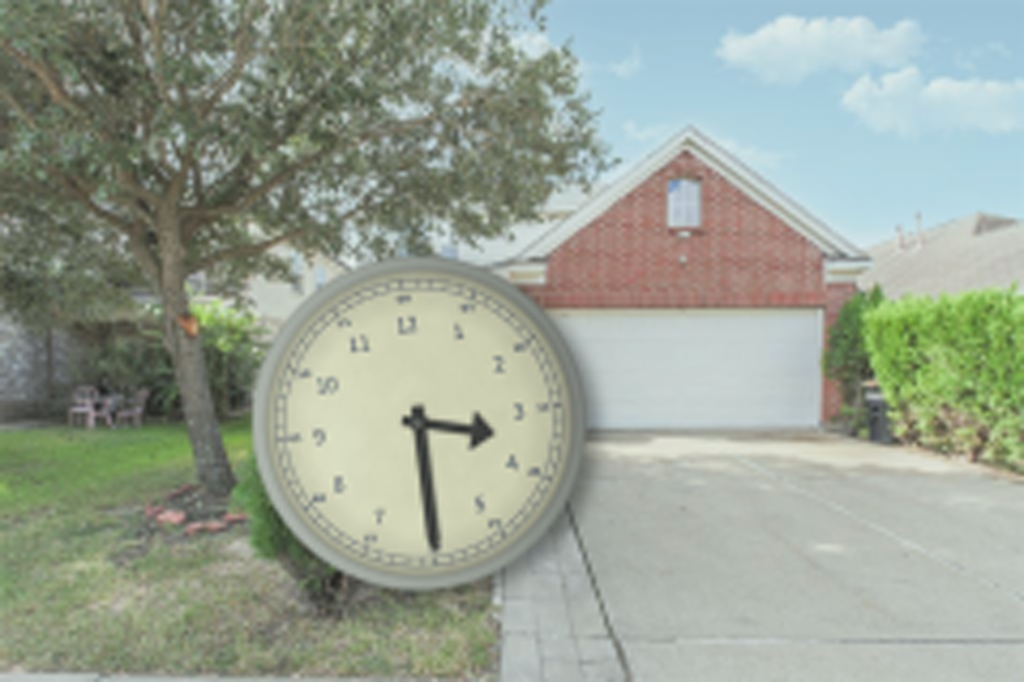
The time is h=3 m=30
